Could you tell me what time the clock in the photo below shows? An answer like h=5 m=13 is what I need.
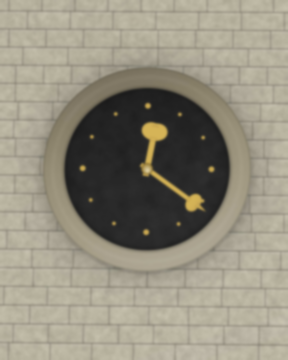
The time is h=12 m=21
